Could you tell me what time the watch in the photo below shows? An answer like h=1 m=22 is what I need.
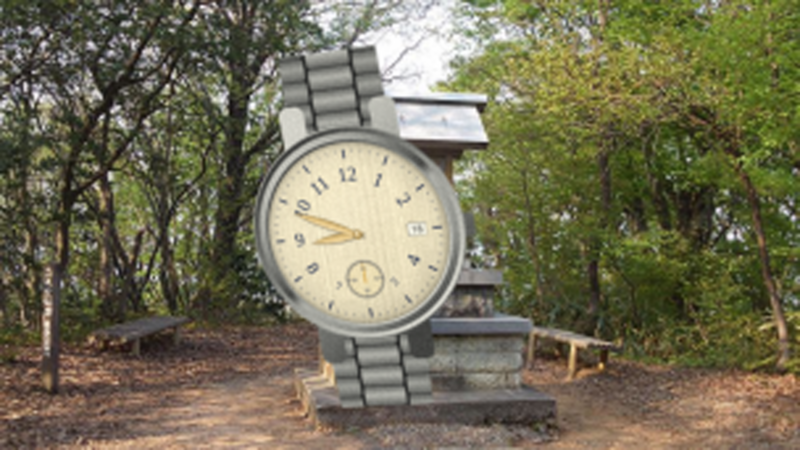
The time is h=8 m=49
